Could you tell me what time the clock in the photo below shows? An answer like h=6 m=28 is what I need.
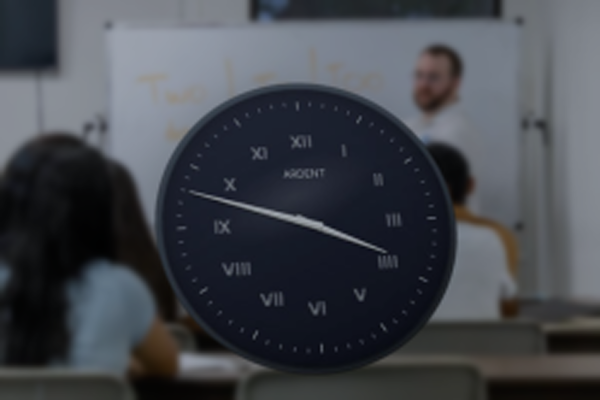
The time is h=3 m=48
